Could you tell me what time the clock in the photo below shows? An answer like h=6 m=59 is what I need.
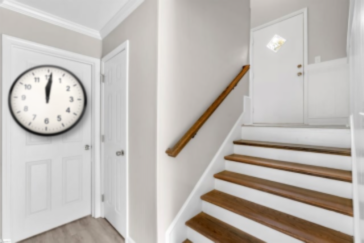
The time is h=12 m=1
